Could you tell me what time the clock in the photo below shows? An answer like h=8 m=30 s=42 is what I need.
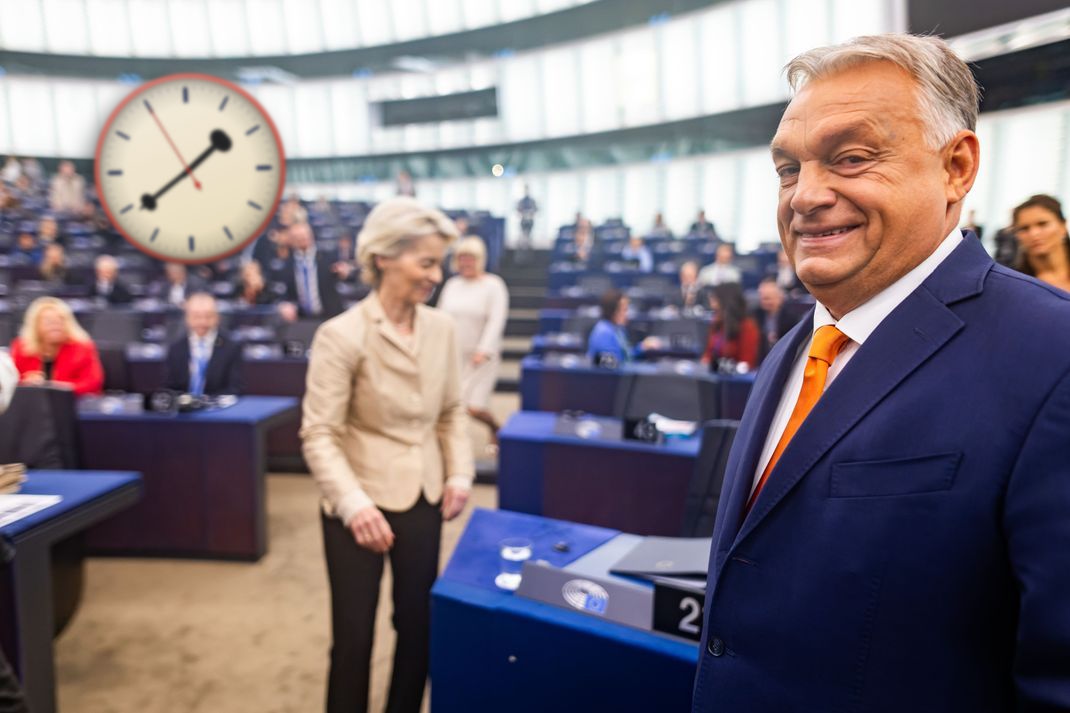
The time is h=1 m=38 s=55
